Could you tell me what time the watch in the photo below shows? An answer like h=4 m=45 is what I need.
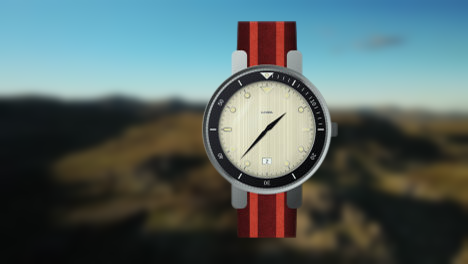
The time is h=1 m=37
